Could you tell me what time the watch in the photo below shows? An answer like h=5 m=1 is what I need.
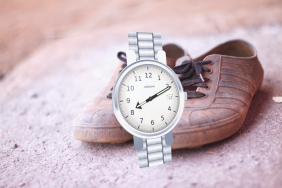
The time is h=8 m=11
